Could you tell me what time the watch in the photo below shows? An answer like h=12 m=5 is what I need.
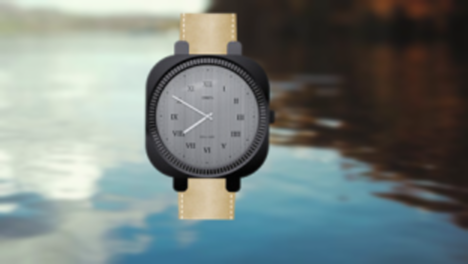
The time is h=7 m=50
